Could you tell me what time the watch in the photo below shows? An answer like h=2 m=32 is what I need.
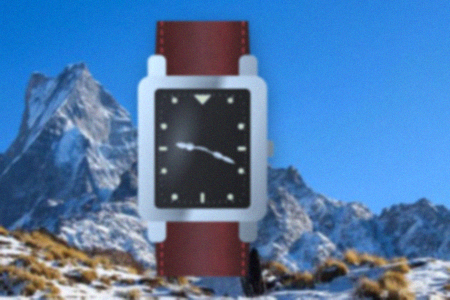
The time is h=9 m=19
